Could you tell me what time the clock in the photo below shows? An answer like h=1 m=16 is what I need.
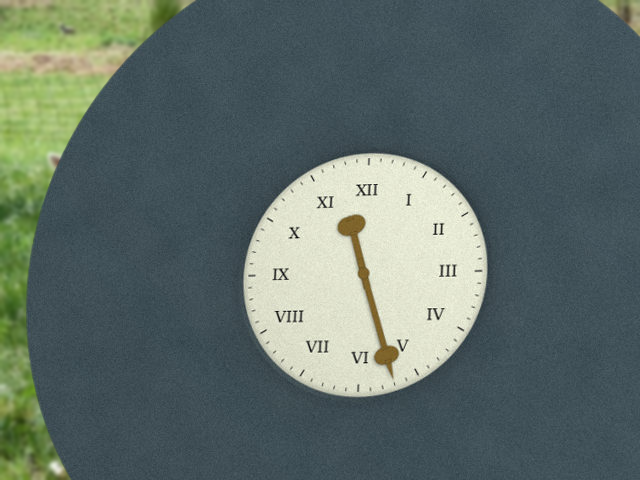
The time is h=11 m=27
